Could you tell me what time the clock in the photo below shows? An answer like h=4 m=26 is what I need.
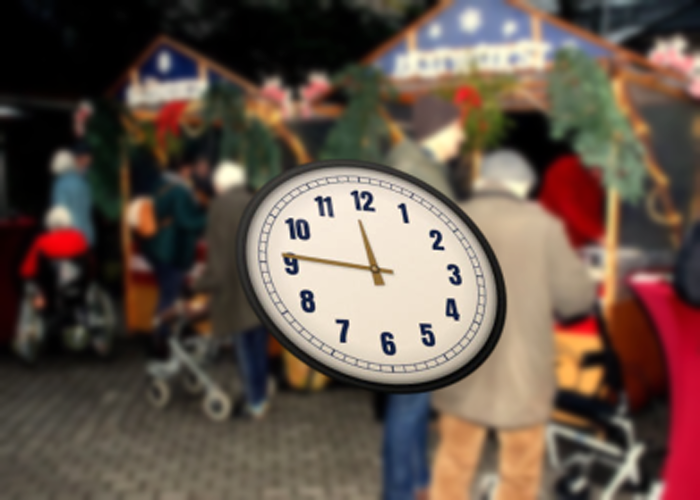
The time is h=11 m=46
